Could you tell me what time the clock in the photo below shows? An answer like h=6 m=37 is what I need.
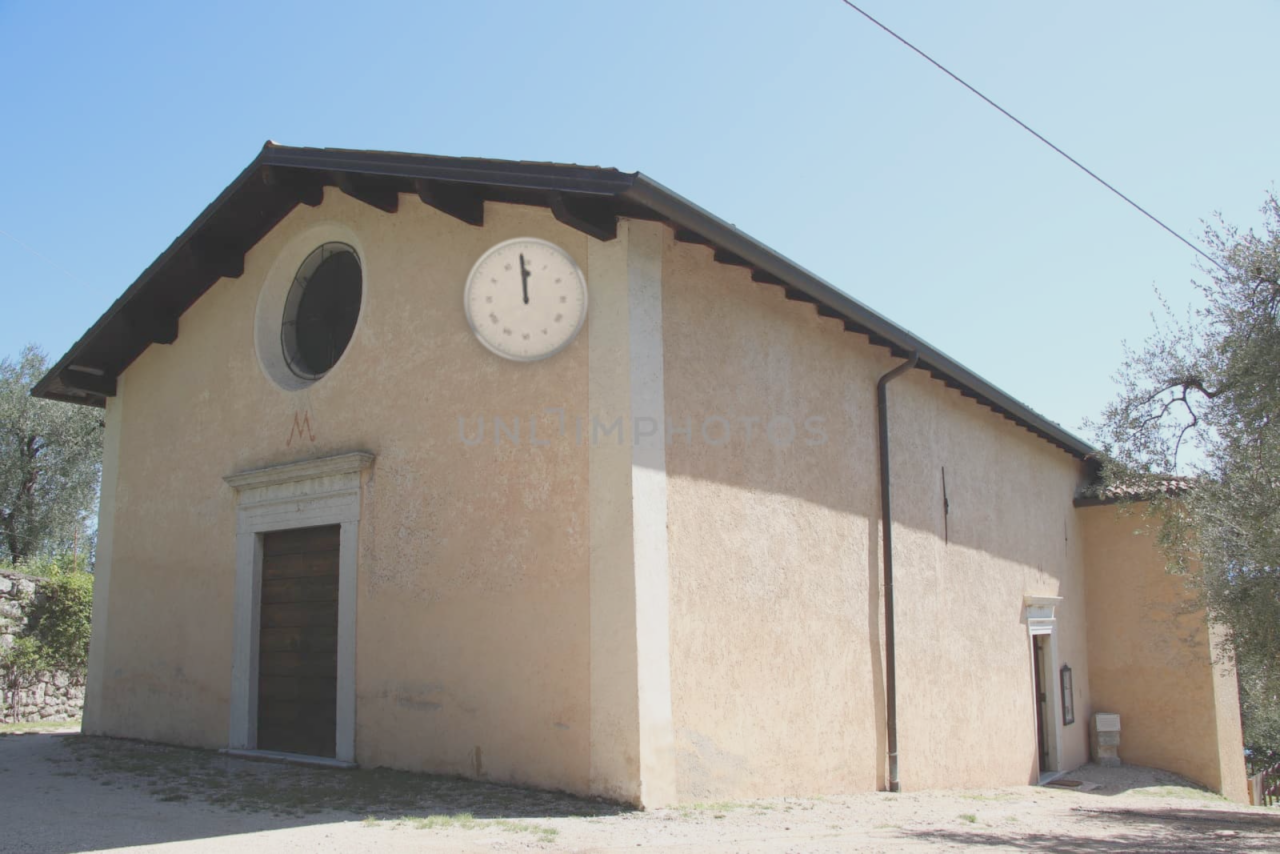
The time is h=11 m=59
